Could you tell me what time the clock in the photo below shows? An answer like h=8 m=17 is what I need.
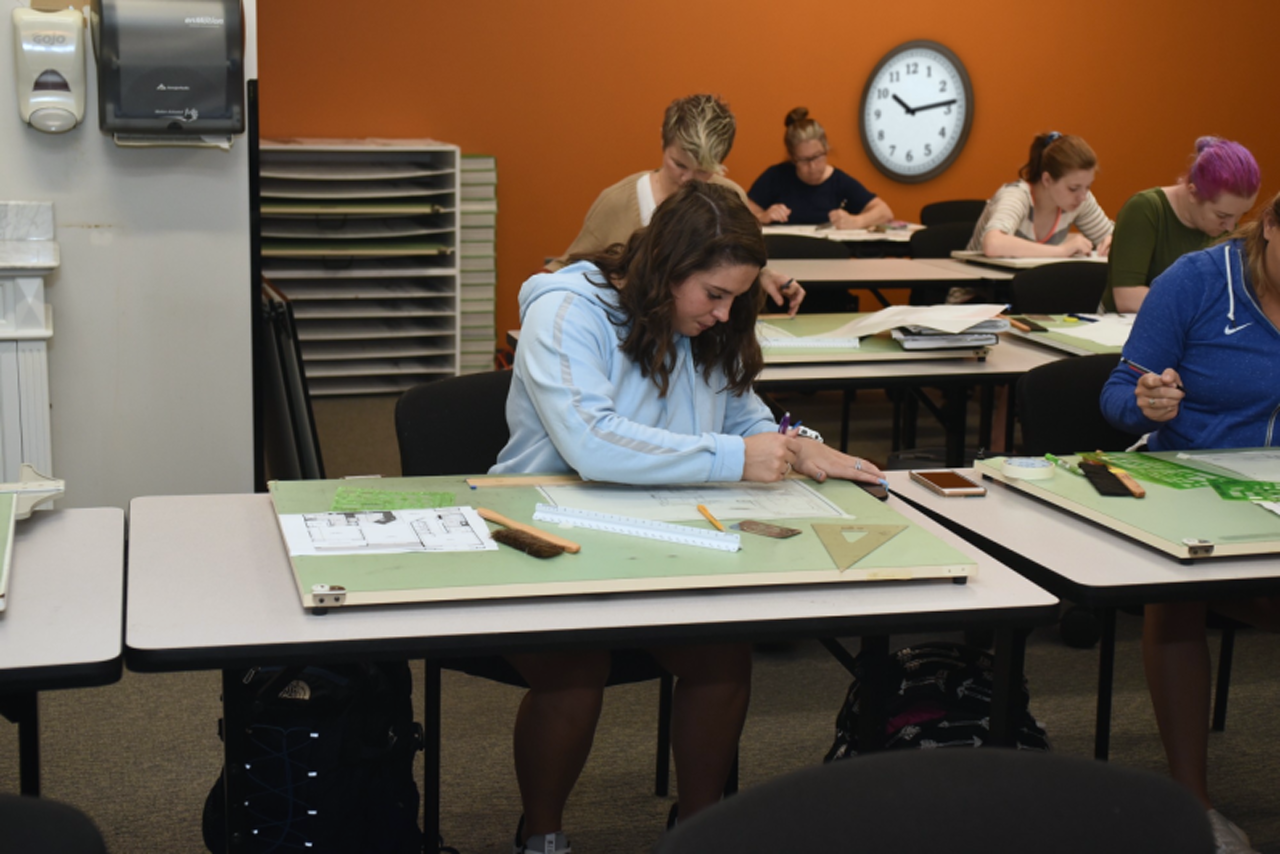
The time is h=10 m=14
